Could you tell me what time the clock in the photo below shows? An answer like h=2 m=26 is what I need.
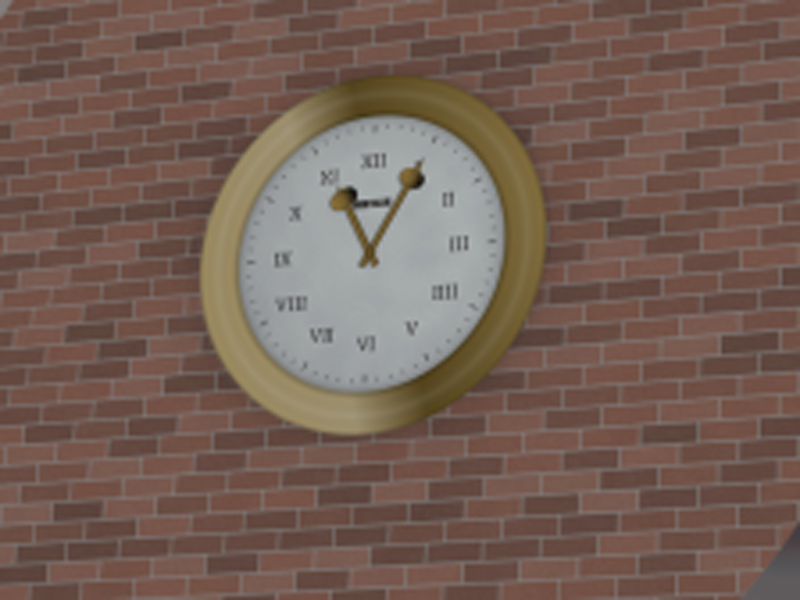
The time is h=11 m=5
